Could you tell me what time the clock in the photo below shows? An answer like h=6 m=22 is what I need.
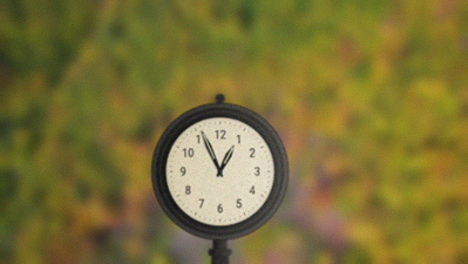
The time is h=12 m=56
